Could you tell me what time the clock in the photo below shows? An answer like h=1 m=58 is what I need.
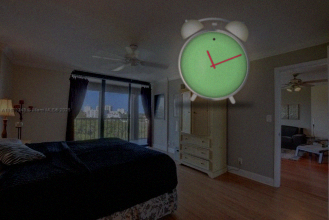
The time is h=11 m=11
